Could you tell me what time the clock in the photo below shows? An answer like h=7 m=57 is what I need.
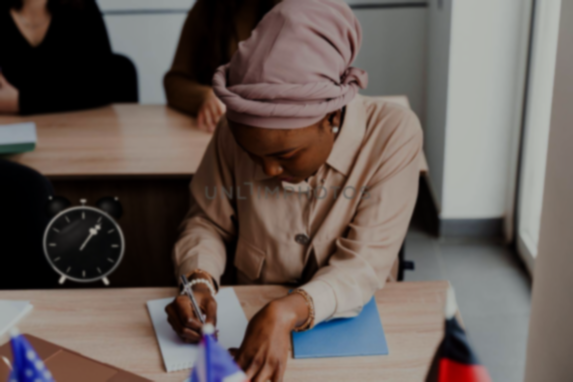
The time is h=1 m=6
